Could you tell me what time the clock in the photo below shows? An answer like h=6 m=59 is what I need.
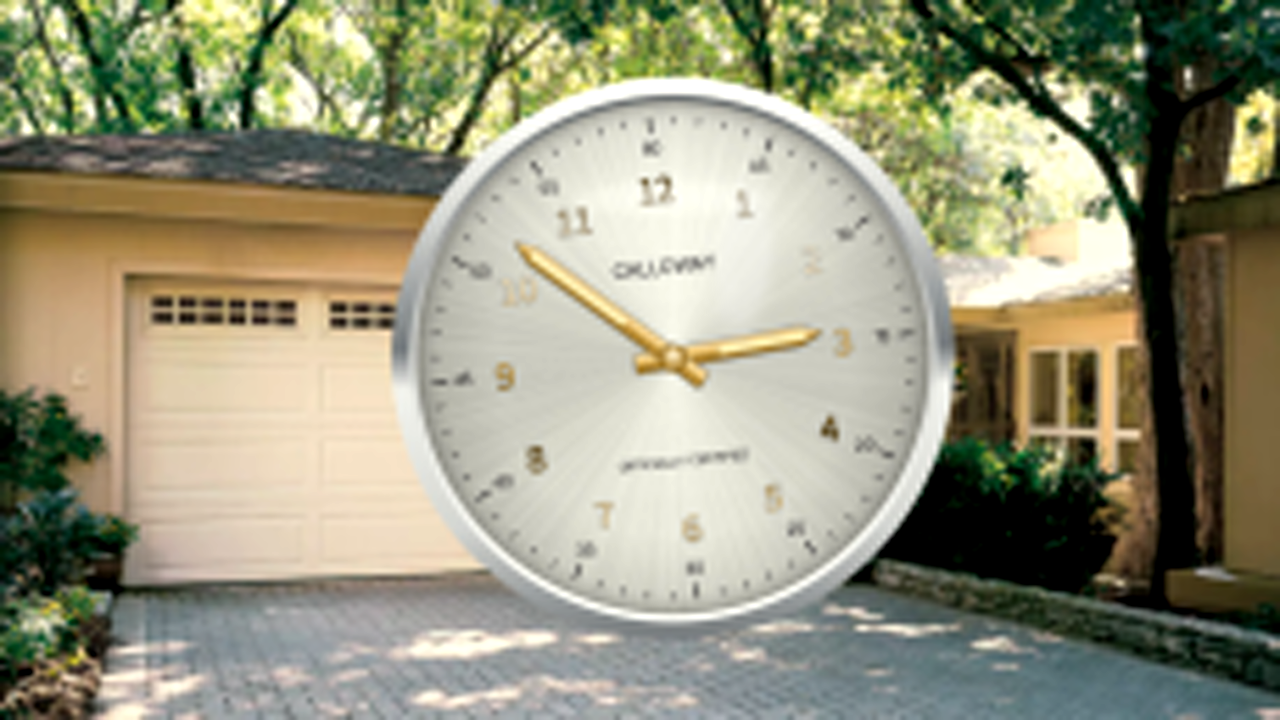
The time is h=2 m=52
